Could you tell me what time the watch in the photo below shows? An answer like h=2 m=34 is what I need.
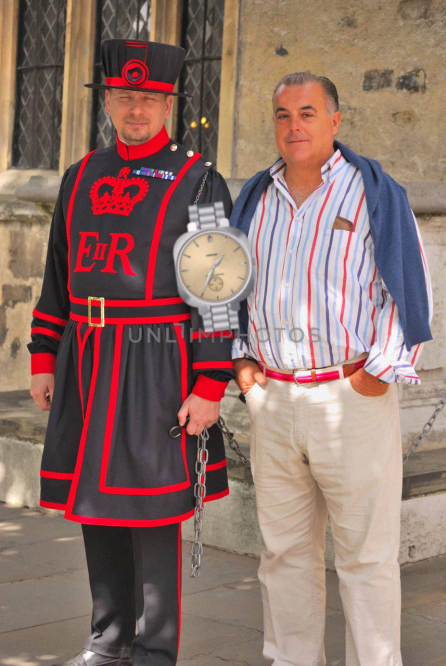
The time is h=1 m=35
